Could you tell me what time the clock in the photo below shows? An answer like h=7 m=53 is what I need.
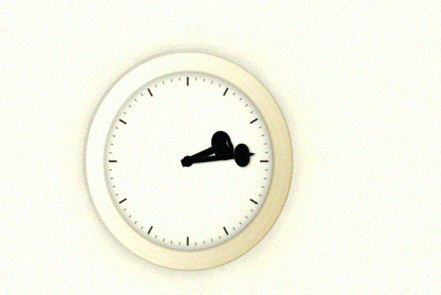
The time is h=2 m=14
